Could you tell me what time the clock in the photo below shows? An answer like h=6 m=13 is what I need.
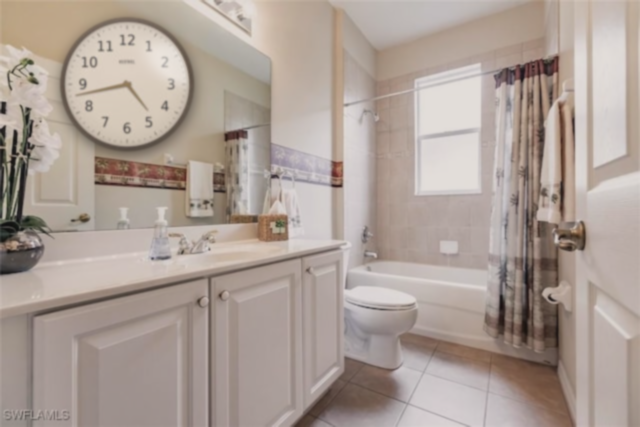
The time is h=4 m=43
